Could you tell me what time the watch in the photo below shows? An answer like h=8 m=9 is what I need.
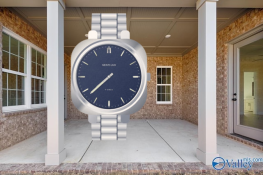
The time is h=7 m=38
